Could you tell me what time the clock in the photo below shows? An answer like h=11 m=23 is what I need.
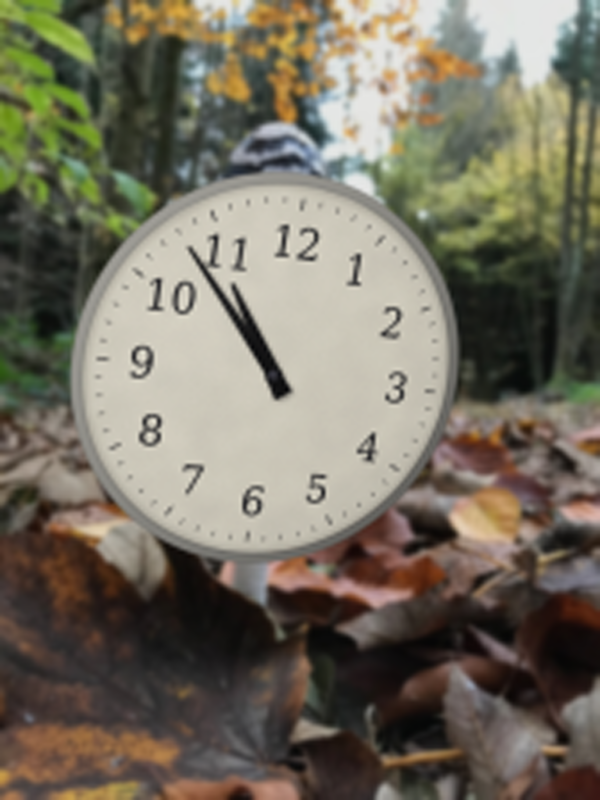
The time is h=10 m=53
